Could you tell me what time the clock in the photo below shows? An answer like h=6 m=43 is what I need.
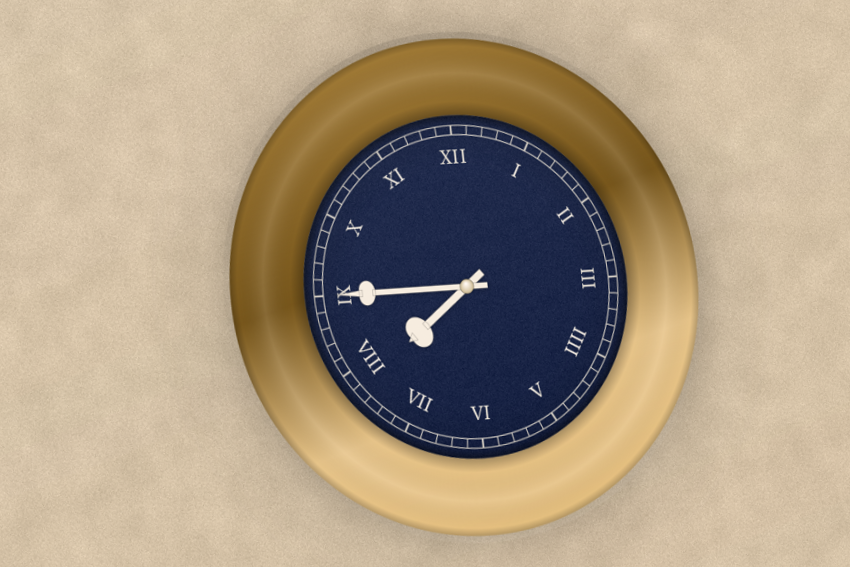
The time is h=7 m=45
